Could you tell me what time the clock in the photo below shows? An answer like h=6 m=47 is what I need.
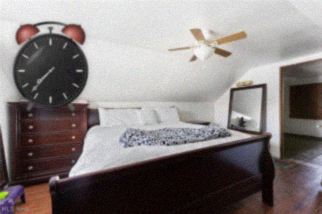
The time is h=7 m=37
